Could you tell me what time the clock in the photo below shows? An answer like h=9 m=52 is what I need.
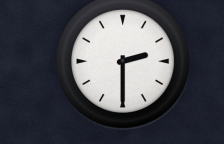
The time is h=2 m=30
